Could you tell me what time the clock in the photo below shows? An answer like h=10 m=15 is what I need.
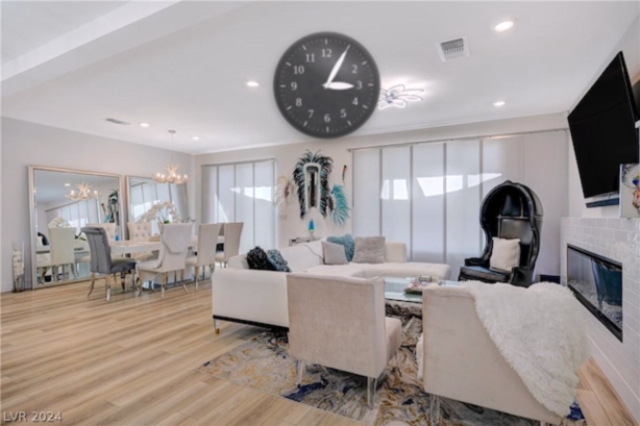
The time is h=3 m=5
